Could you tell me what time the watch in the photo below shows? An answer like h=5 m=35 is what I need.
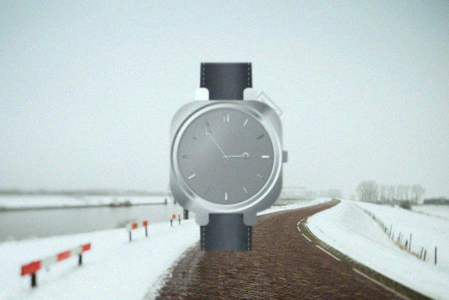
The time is h=2 m=54
